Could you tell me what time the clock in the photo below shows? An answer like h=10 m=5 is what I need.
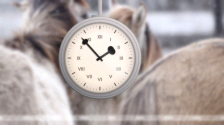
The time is h=1 m=53
